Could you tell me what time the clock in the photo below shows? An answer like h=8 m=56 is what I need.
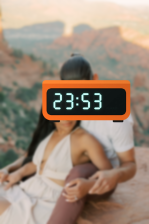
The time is h=23 m=53
